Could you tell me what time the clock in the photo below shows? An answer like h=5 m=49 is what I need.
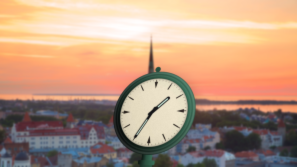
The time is h=1 m=35
